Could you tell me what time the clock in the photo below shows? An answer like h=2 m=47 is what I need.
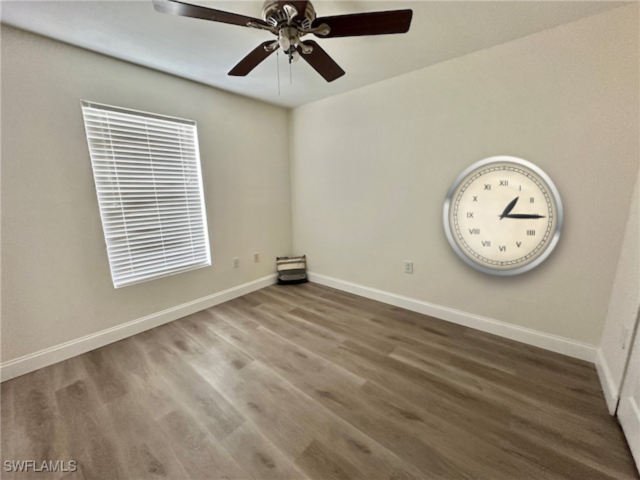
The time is h=1 m=15
